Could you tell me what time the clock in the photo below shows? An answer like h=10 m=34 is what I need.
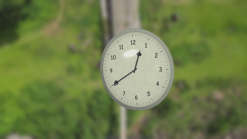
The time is h=12 m=40
